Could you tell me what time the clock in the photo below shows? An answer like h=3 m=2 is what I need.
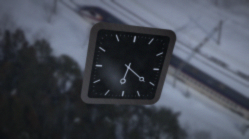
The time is h=6 m=21
